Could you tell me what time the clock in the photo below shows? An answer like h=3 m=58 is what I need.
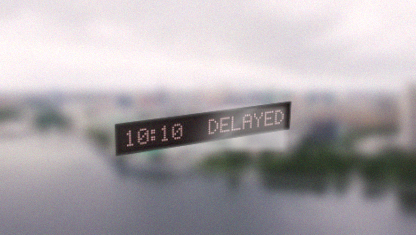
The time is h=10 m=10
